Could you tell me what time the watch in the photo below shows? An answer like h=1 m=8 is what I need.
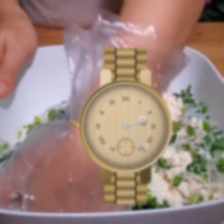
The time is h=2 m=23
